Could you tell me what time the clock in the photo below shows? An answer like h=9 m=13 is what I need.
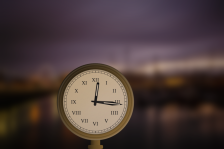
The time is h=12 m=16
